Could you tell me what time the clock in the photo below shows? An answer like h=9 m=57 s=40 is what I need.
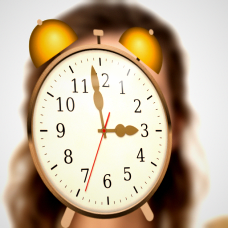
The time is h=2 m=58 s=34
